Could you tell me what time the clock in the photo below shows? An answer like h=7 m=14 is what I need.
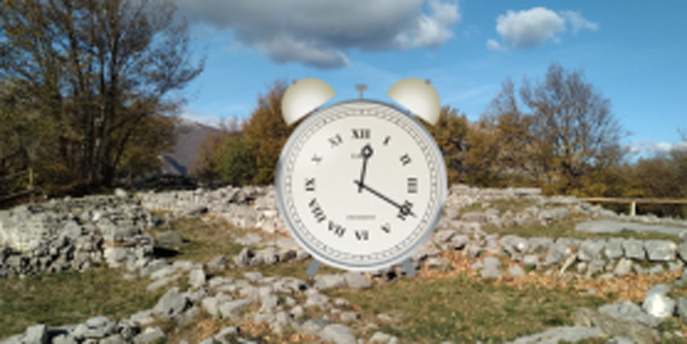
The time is h=12 m=20
